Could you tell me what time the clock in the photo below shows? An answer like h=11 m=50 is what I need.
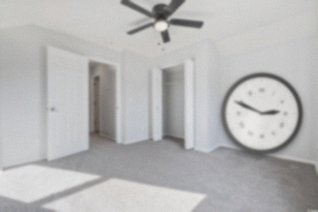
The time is h=2 m=49
